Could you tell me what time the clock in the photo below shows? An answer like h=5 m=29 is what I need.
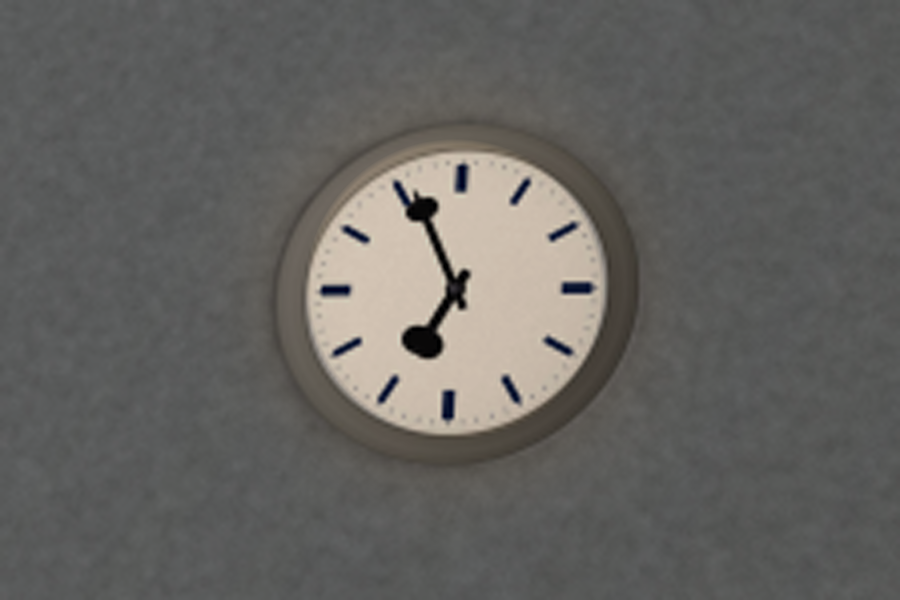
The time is h=6 m=56
